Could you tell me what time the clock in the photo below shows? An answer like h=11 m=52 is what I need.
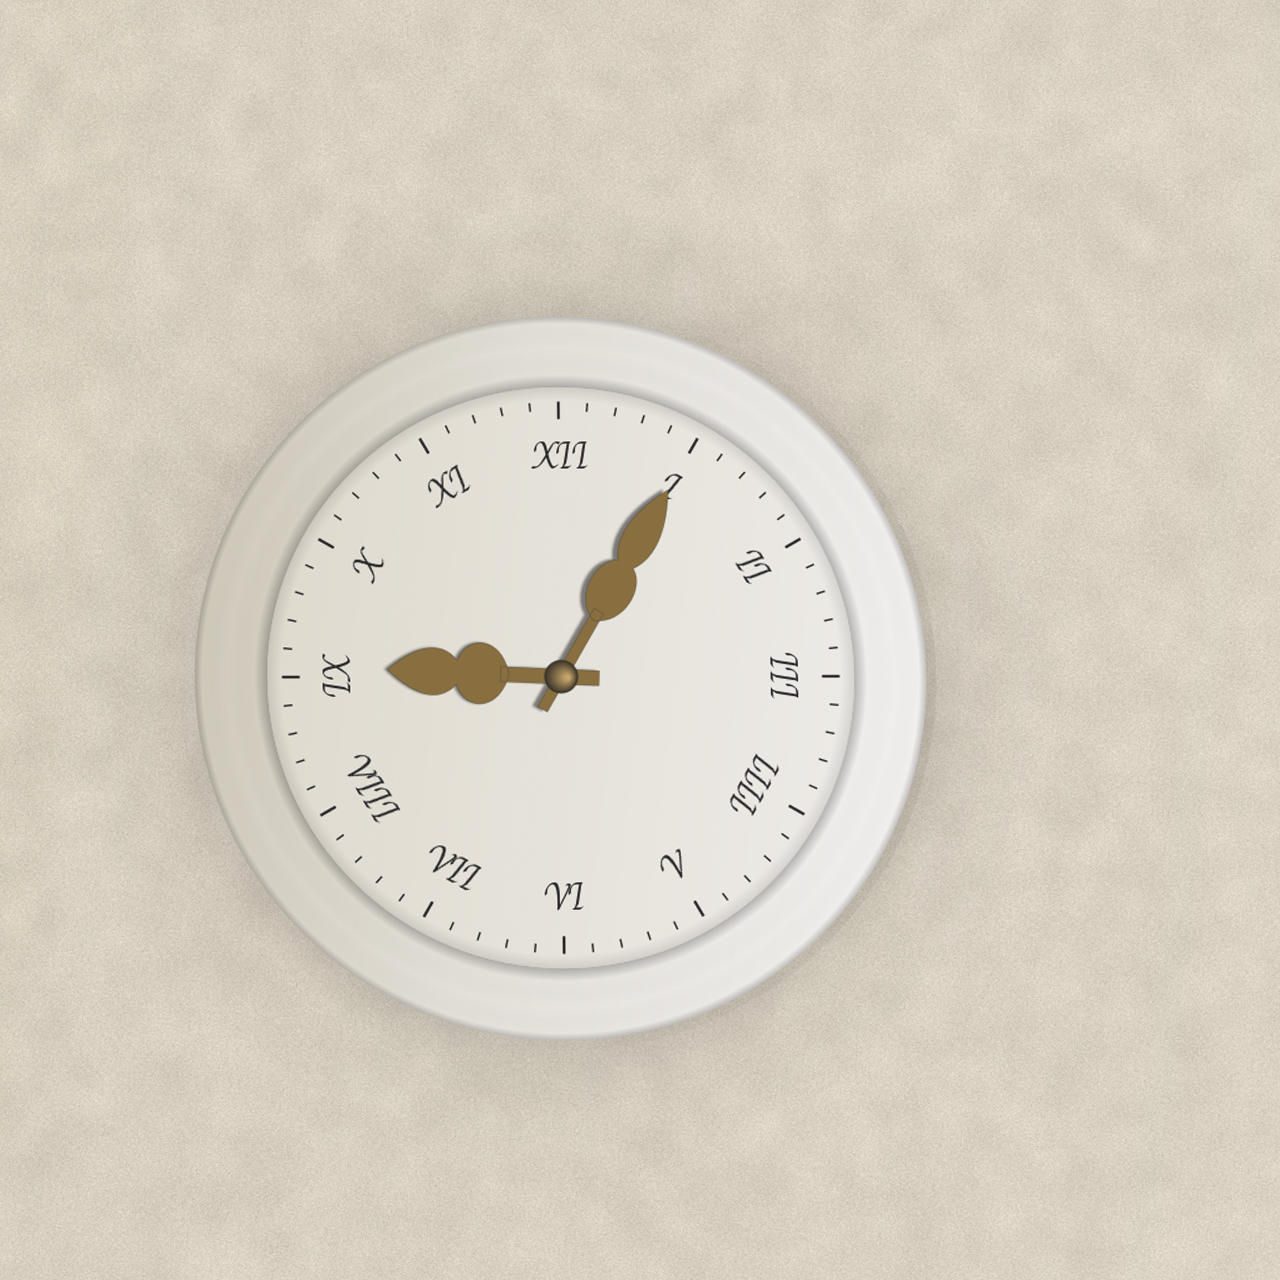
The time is h=9 m=5
